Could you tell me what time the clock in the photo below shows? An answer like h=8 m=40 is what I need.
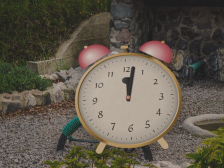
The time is h=12 m=2
